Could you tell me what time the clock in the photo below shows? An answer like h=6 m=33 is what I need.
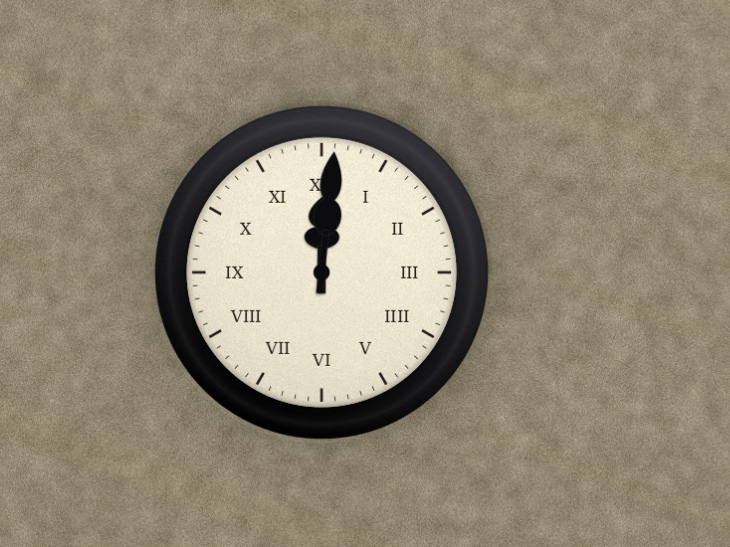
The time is h=12 m=1
